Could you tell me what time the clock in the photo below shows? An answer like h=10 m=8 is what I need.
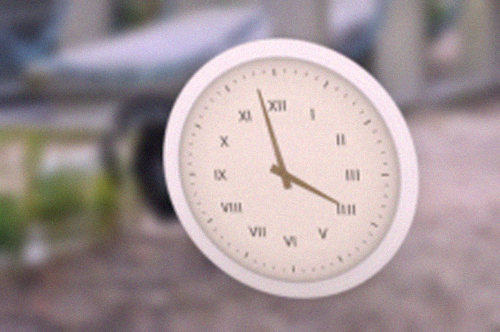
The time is h=3 m=58
